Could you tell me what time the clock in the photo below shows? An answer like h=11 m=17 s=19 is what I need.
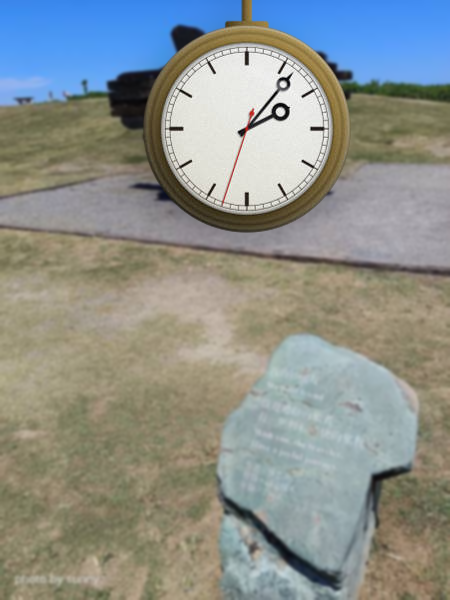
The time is h=2 m=6 s=33
